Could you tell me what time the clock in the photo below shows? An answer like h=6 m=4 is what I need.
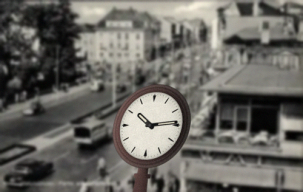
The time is h=10 m=14
